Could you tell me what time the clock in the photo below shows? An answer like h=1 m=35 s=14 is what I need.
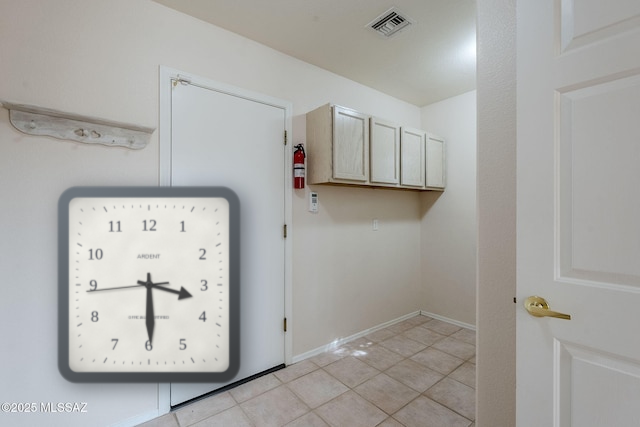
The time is h=3 m=29 s=44
